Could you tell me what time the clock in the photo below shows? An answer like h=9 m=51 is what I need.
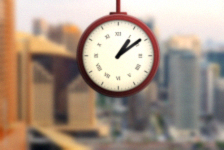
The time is h=1 m=9
